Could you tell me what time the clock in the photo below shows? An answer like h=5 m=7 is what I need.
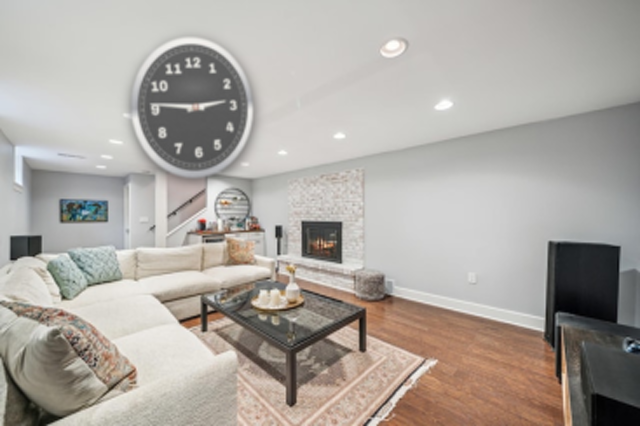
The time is h=2 m=46
